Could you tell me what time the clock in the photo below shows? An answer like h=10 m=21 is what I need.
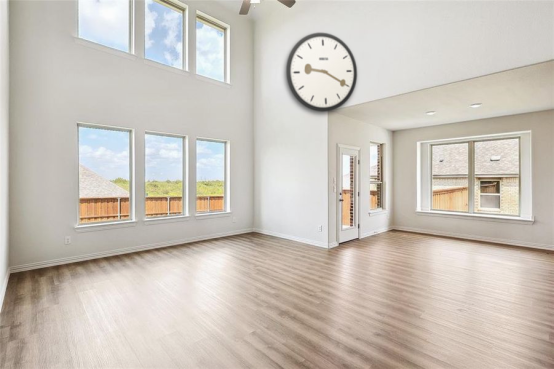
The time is h=9 m=20
